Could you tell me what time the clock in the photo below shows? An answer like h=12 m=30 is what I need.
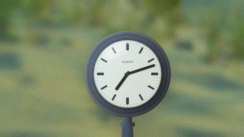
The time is h=7 m=12
